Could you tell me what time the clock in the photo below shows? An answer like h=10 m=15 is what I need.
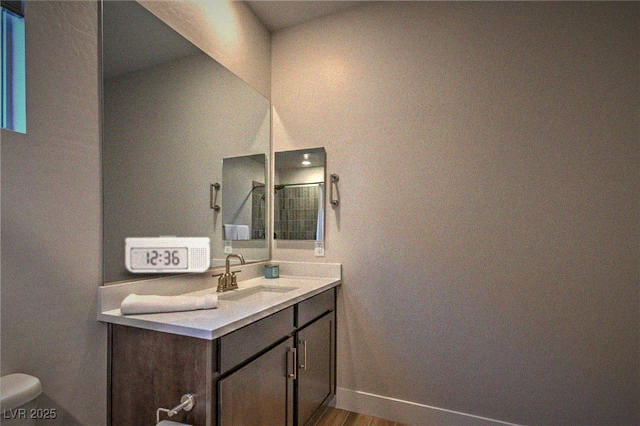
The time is h=12 m=36
